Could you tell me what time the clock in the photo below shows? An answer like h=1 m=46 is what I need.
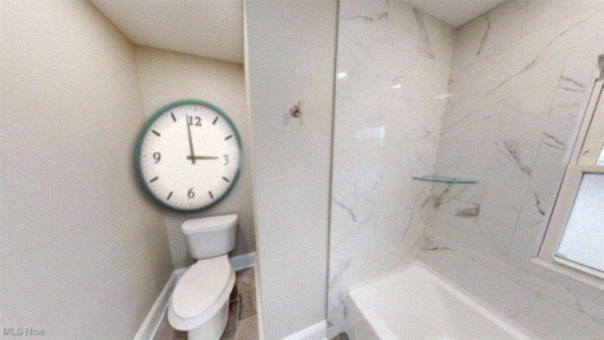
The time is h=2 m=58
